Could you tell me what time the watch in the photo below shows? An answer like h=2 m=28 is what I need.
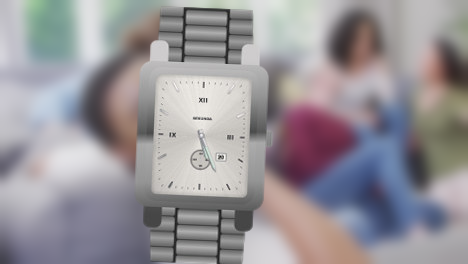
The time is h=5 m=26
